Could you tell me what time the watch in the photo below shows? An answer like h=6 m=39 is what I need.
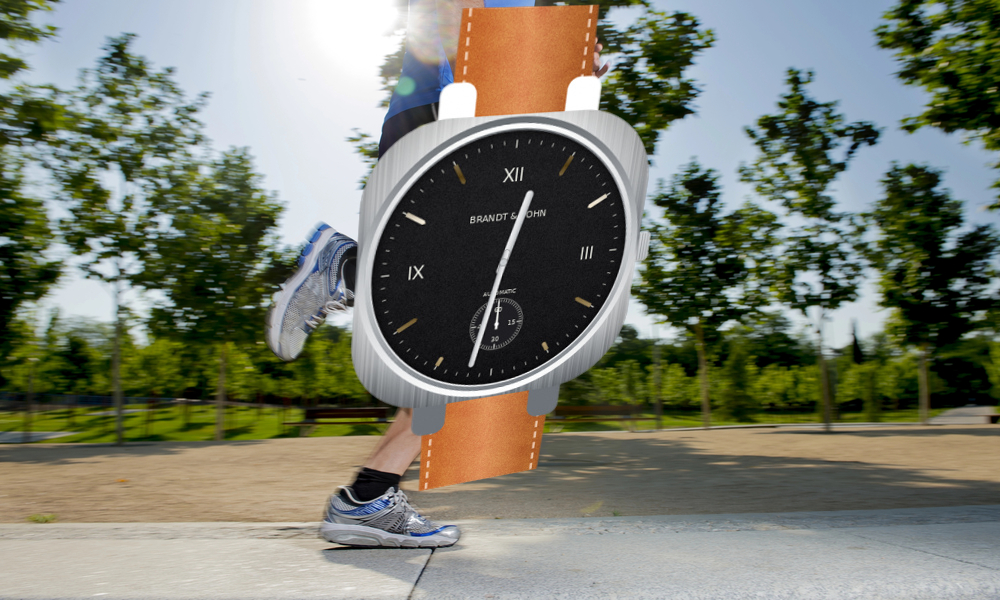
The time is h=12 m=32
